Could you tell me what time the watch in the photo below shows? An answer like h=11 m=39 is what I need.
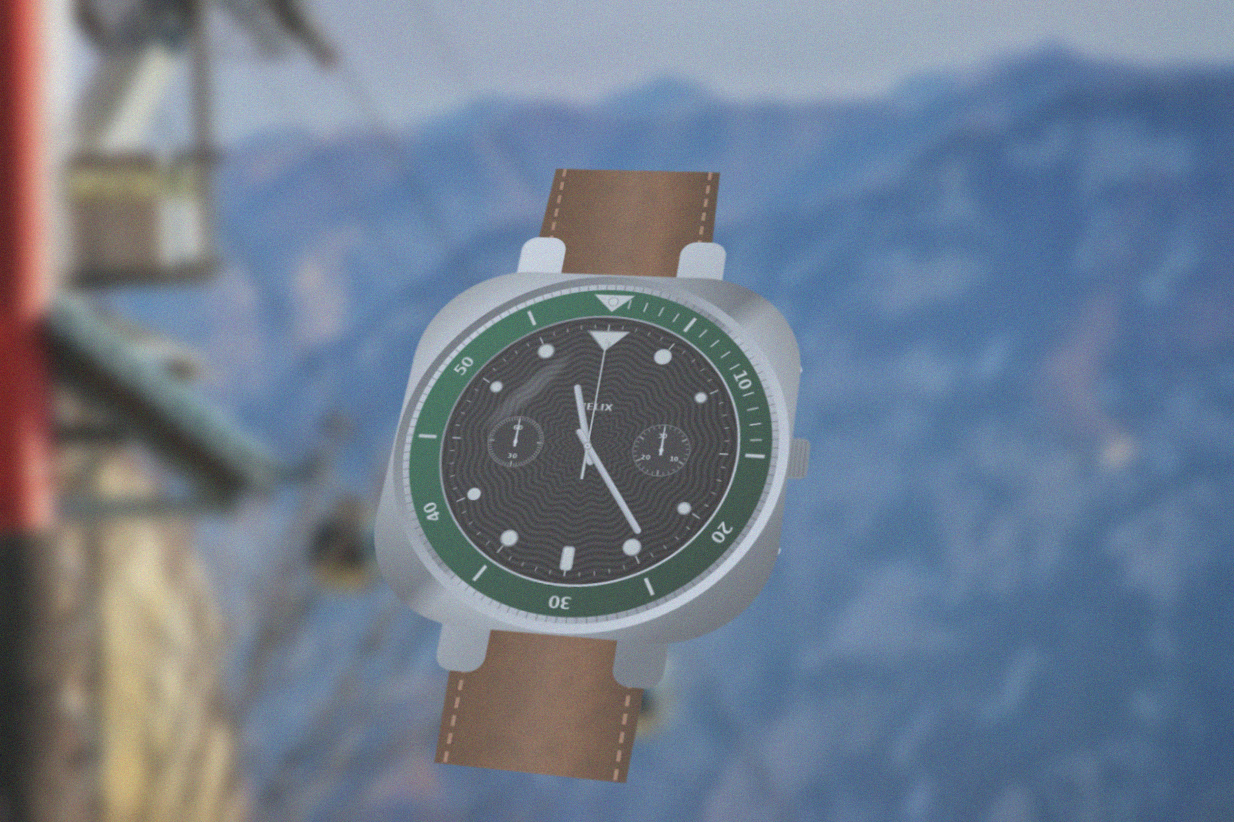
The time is h=11 m=24
